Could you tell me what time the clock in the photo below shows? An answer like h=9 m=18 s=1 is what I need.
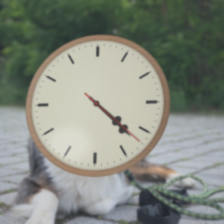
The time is h=4 m=22 s=22
